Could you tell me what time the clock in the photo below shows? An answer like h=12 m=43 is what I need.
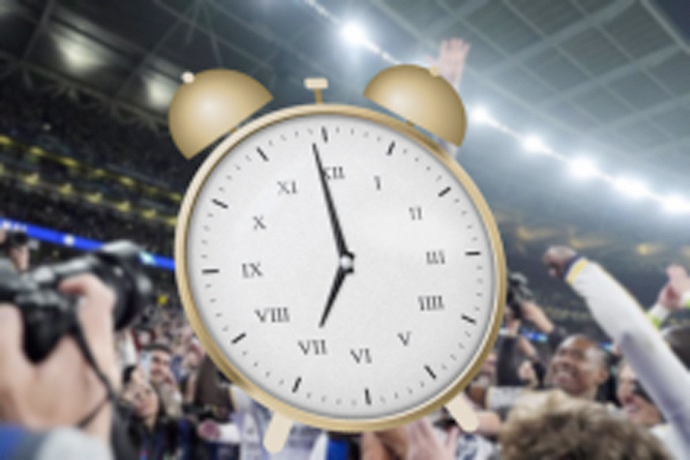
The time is h=6 m=59
